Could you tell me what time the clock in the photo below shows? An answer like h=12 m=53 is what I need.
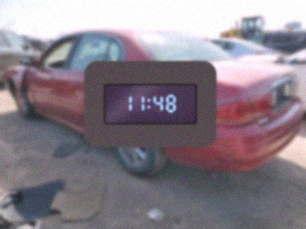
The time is h=11 m=48
